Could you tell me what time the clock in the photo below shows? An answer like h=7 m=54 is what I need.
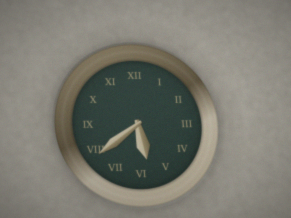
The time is h=5 m=39
